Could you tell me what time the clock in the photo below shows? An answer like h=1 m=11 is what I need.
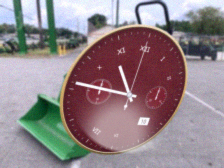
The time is h=10 m=46
